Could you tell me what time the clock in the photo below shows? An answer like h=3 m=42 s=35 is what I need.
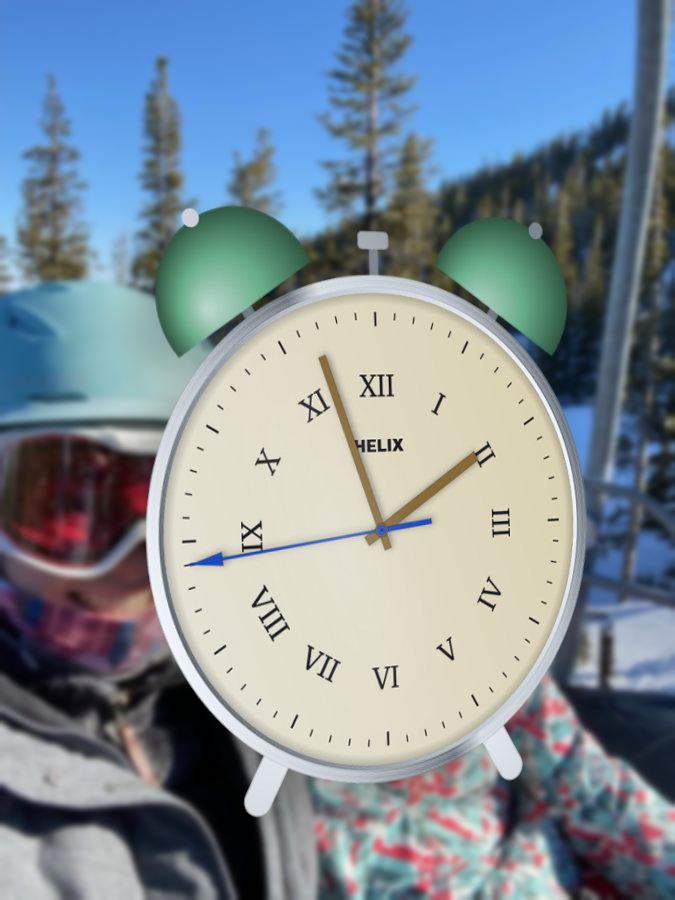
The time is h=1 m=56 s=44
